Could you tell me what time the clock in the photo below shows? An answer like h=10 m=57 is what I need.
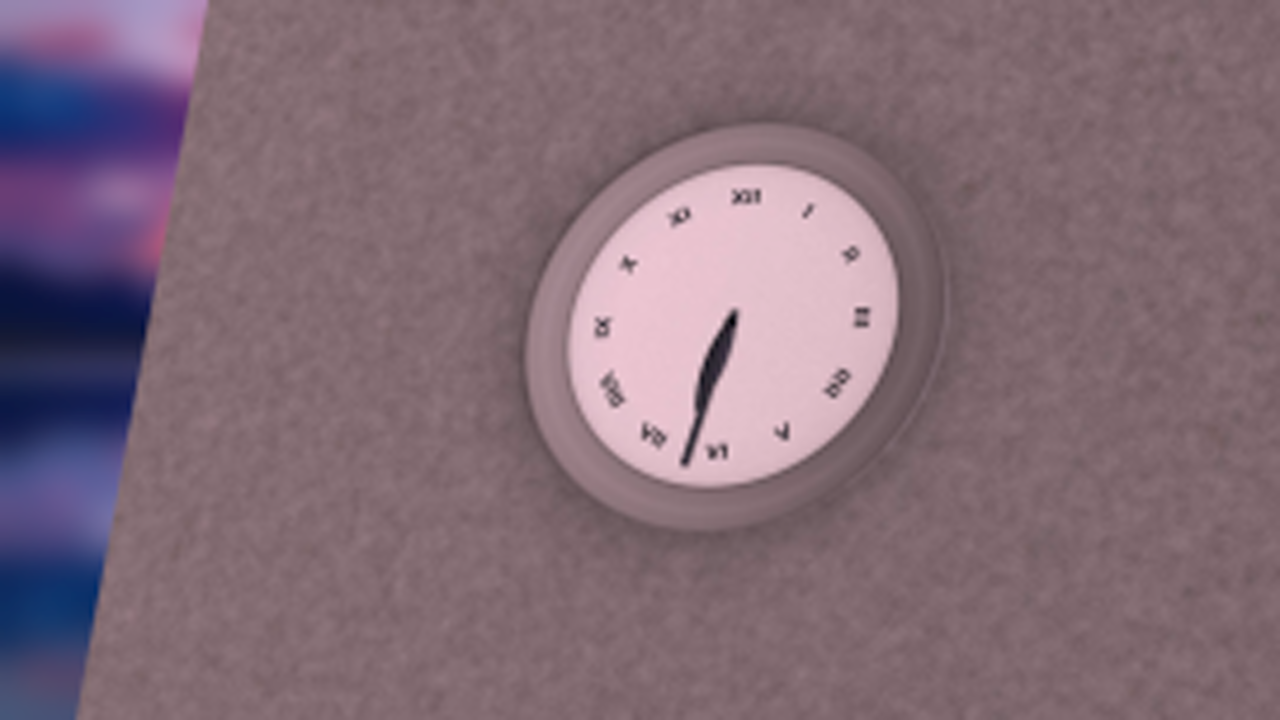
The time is h=6 m=32
